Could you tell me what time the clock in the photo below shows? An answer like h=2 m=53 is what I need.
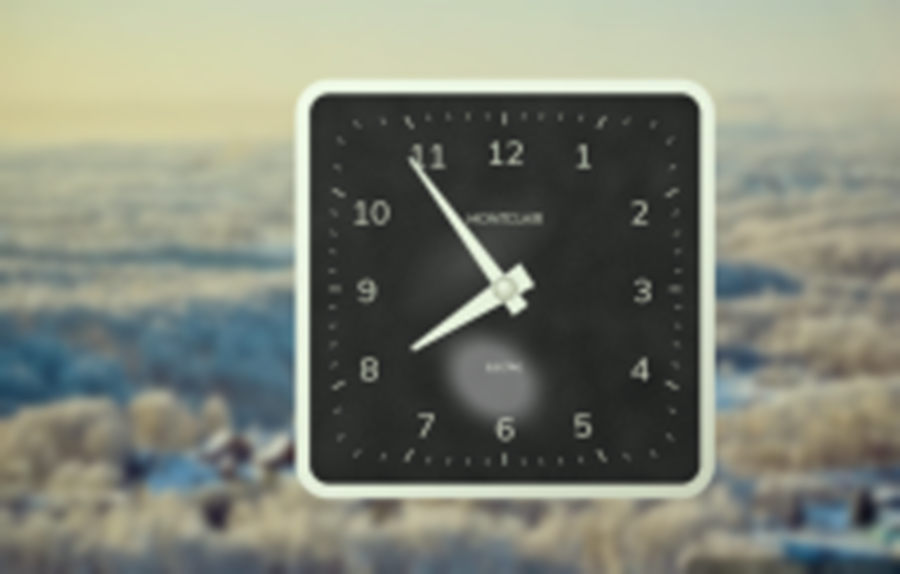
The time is h=7 m=54
